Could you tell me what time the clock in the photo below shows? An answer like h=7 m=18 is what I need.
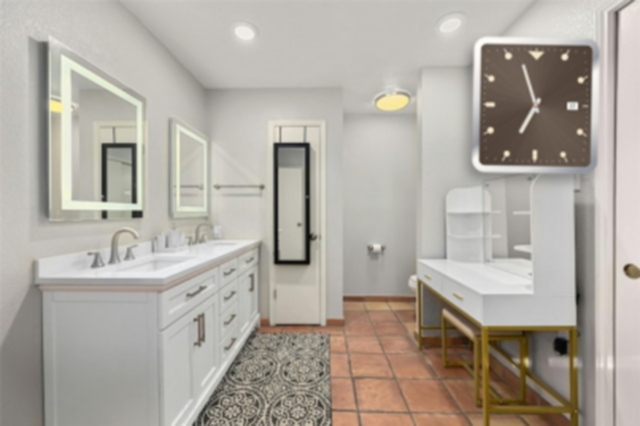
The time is h=6 m=57
